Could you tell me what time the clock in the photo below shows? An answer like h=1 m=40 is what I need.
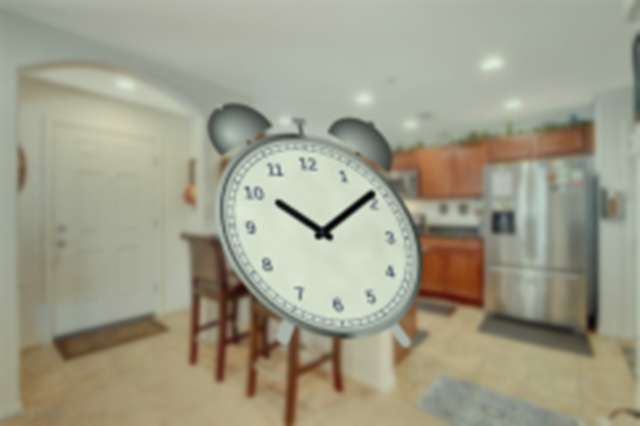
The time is h=10 m=9
